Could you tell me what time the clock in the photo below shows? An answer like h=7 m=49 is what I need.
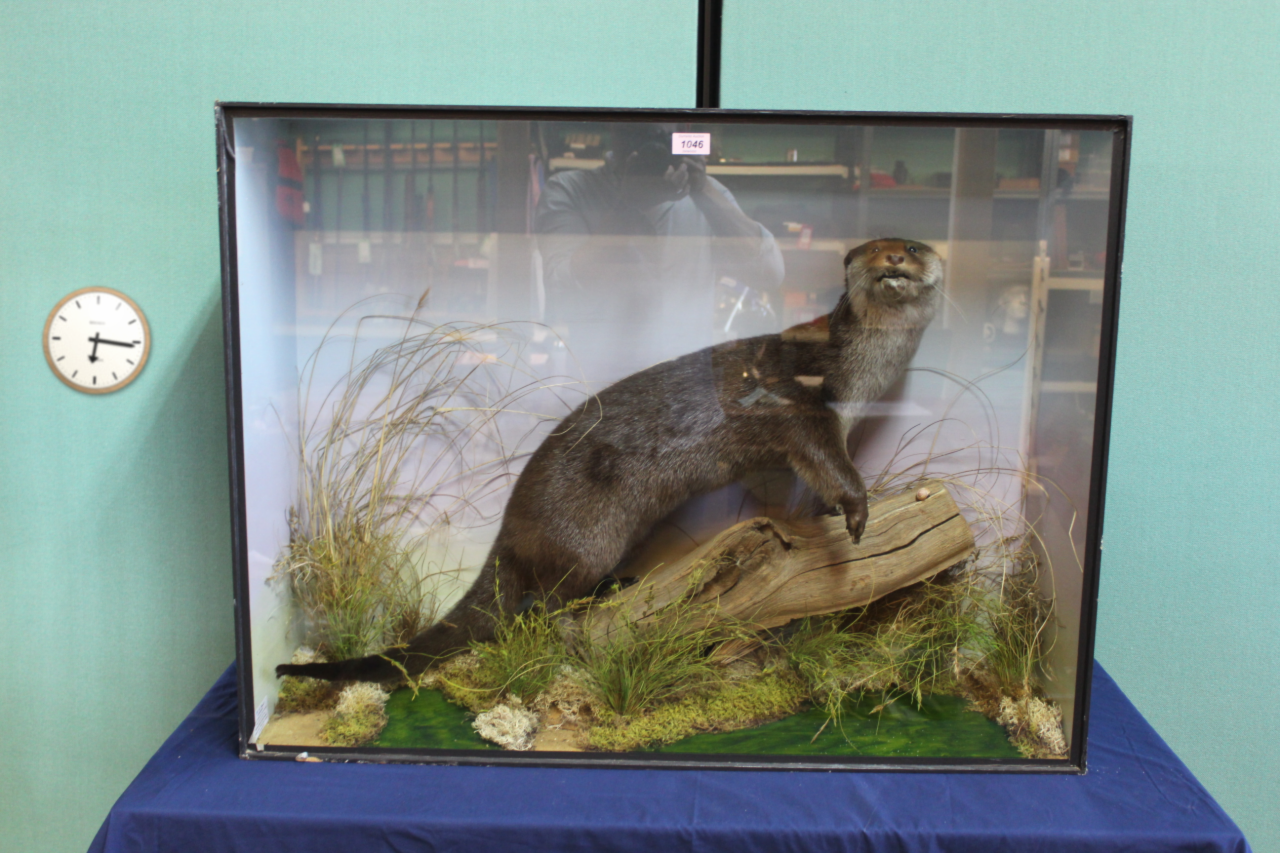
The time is h=6 m=16
